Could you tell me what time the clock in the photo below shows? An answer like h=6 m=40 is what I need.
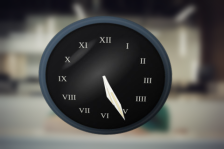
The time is h=5 m=26
